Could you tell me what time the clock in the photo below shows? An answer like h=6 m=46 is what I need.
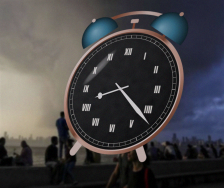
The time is h=8 m=22
